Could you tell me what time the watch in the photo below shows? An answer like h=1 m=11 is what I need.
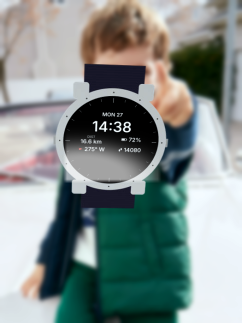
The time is h=14 m=38
